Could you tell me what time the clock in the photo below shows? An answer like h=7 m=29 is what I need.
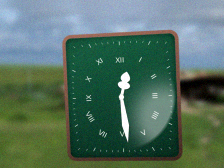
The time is h=12 m=29
